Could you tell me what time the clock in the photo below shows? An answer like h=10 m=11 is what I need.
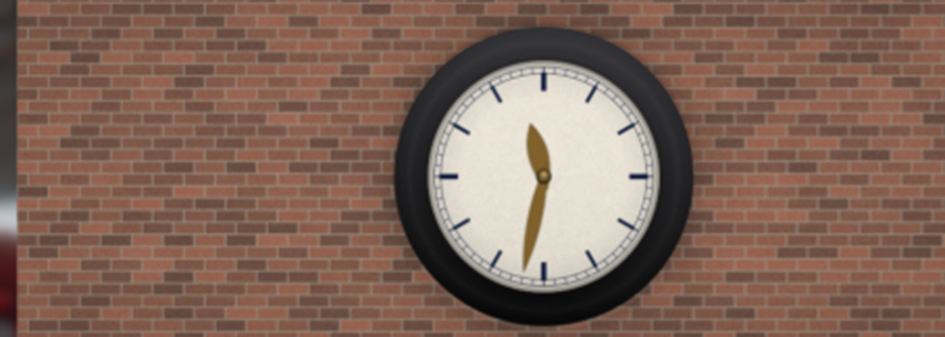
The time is h=11 m=32
